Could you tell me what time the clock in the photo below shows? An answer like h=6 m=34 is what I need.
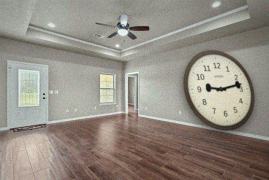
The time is h=9 m=13
